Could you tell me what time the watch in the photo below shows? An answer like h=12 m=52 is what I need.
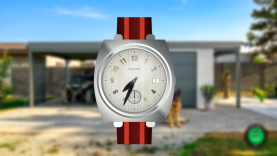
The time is h=7 m=34
